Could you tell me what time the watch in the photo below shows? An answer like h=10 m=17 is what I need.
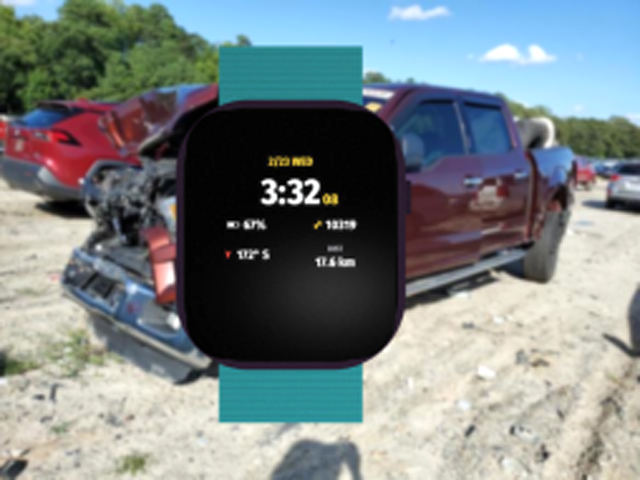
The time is h=3 m=32
